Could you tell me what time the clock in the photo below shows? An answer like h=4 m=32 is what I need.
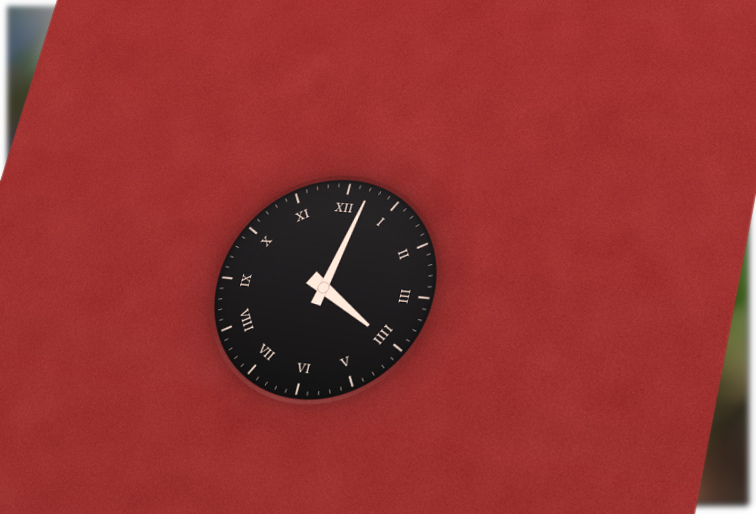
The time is h=4 m=2
